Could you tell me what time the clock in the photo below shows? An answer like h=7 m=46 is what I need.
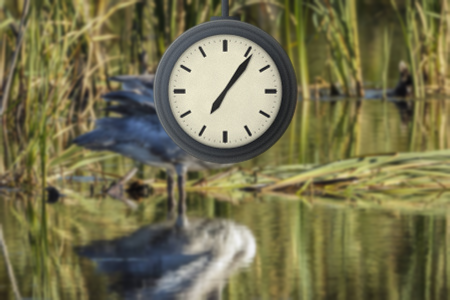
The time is h=7 m=6
